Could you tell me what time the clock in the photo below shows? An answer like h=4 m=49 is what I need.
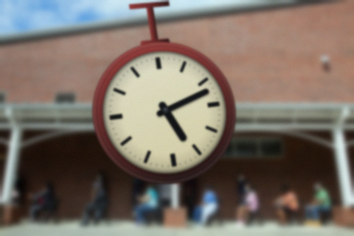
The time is h=5 m=12
